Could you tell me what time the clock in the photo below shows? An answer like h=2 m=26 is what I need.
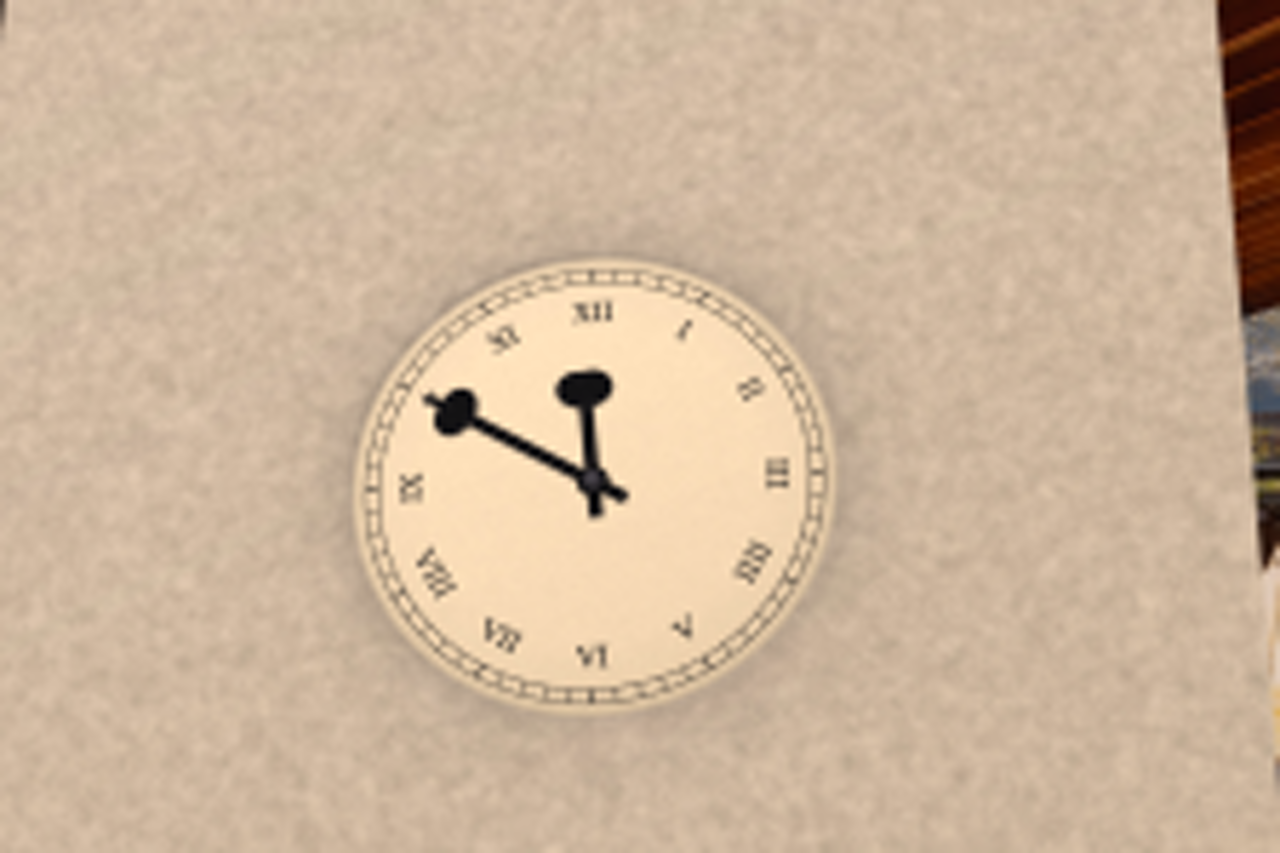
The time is h=11 m=50
